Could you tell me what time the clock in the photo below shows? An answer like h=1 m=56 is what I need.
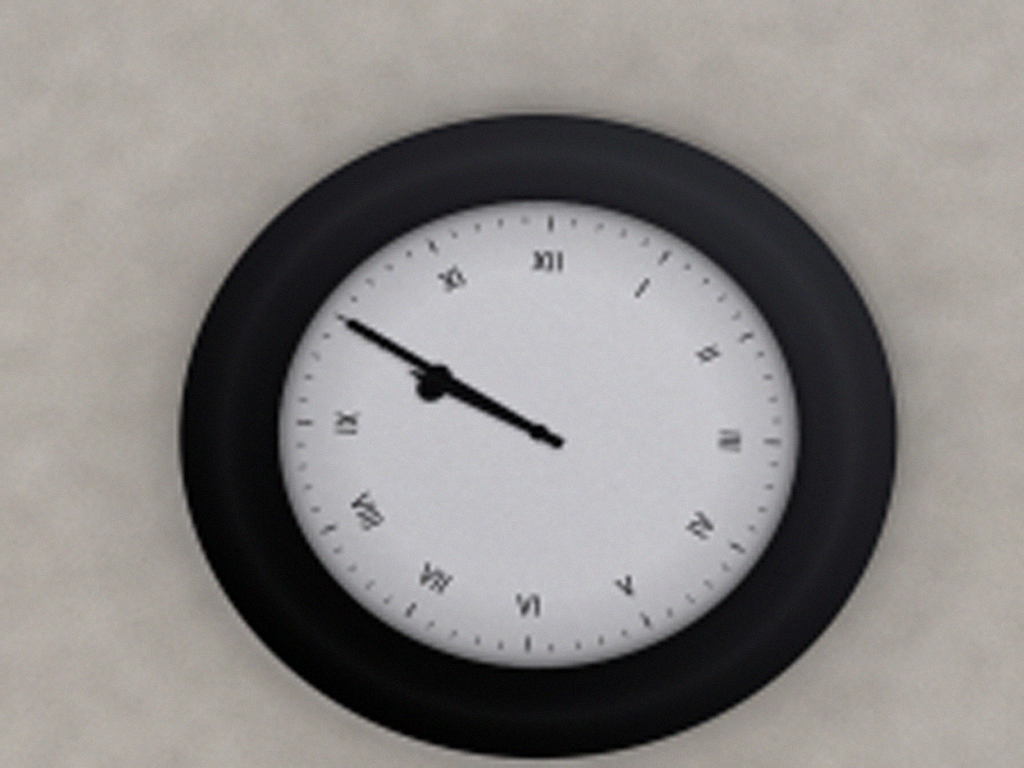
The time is h=9 m=50
